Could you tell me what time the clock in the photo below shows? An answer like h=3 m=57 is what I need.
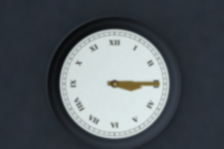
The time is h=3 m=15
